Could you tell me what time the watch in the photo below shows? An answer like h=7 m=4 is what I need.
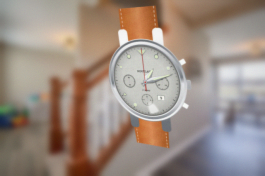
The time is h=1 m=12
